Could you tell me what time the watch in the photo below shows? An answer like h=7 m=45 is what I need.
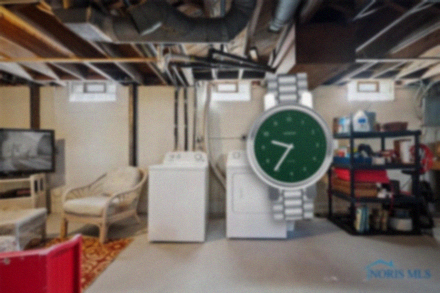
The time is h=9 m=36
